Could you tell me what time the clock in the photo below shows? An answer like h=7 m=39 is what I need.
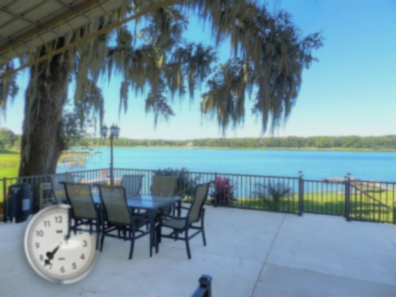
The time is h=7 m=37
